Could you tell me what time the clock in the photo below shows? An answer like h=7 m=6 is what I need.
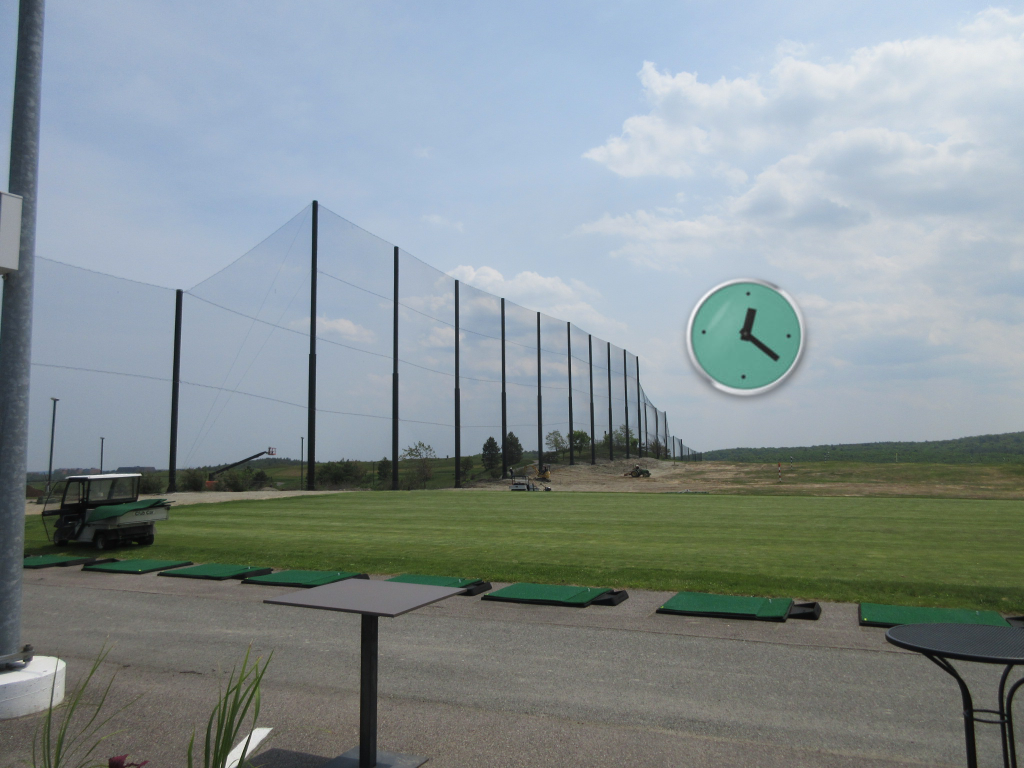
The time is h=12 m=21
